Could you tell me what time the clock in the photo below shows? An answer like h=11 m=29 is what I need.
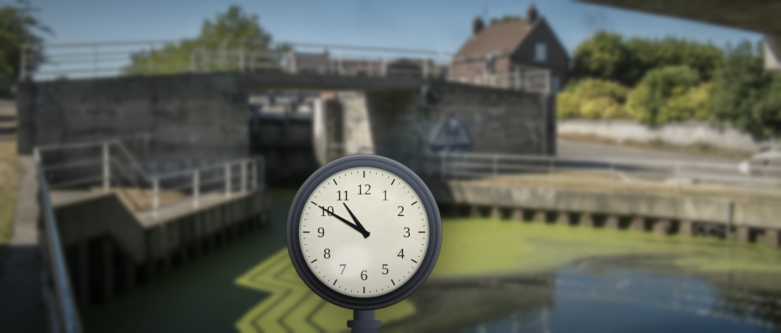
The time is h=10 m=50
